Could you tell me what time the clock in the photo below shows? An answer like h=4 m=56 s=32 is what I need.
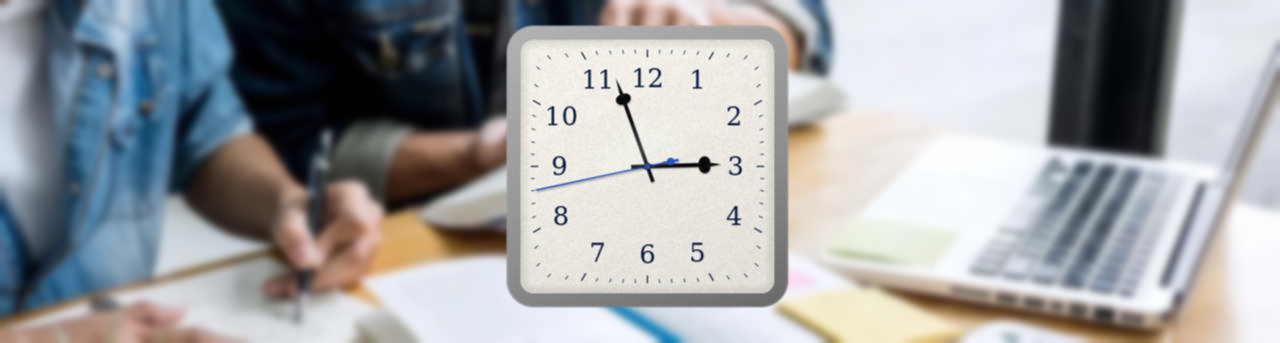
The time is h=2 m=56 s=43
